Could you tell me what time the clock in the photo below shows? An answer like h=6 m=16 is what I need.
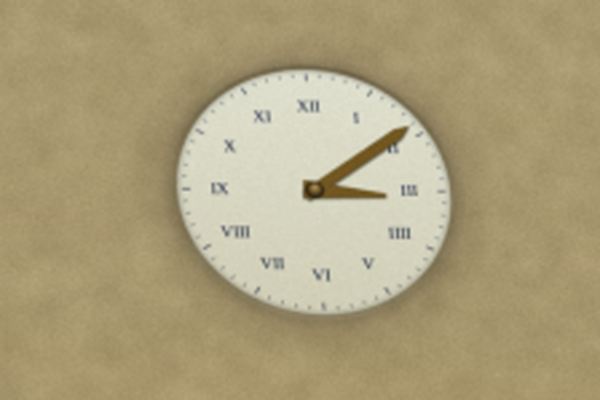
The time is h=3 m=9
